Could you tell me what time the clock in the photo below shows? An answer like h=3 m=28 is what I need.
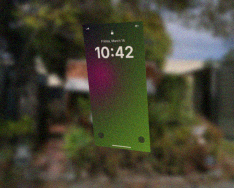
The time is h=10 m=42
